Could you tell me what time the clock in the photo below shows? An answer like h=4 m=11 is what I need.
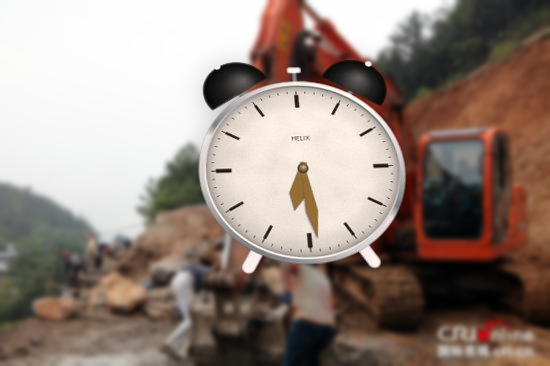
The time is h=6 m=29
